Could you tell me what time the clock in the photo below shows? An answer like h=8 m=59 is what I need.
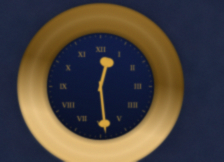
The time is h=12 m=29
